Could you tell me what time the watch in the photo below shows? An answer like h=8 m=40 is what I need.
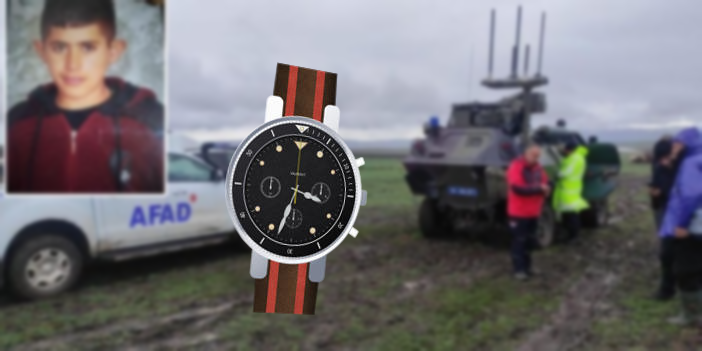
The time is h=3 m=33
